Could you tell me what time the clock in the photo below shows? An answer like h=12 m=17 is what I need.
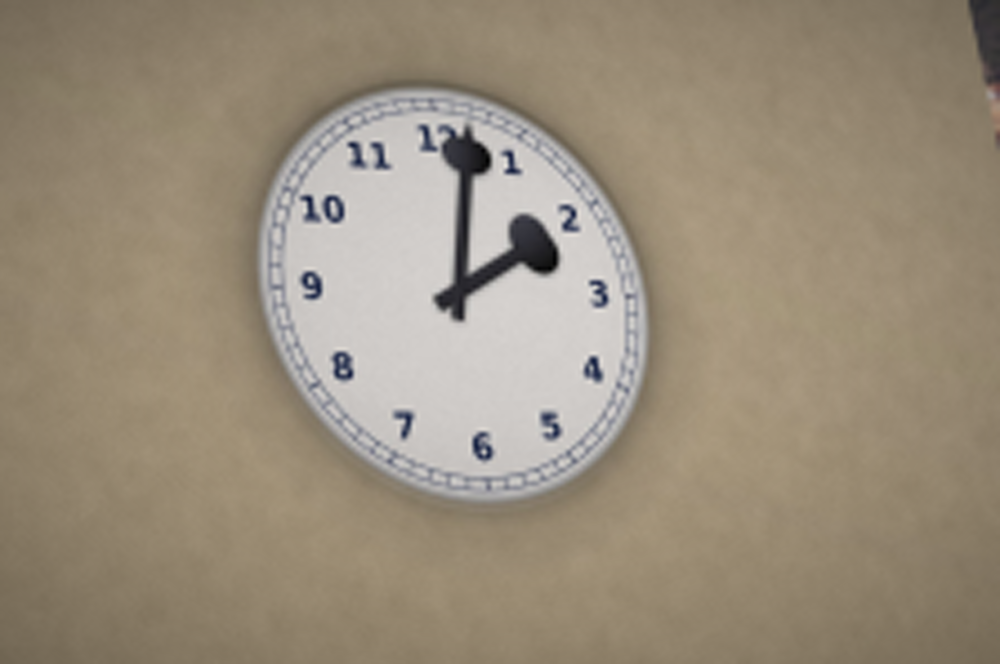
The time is h=2 m=2
